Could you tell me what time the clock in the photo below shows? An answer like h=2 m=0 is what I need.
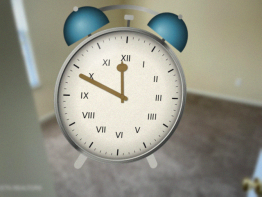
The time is h=11 m=49
